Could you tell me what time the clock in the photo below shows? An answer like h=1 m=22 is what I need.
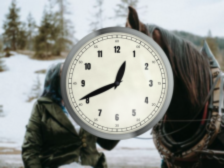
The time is h=12 m=41
